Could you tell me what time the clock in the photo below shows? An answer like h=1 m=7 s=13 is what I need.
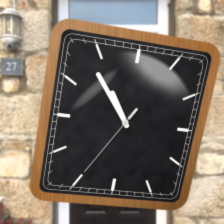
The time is h=10 m=53 s=35
